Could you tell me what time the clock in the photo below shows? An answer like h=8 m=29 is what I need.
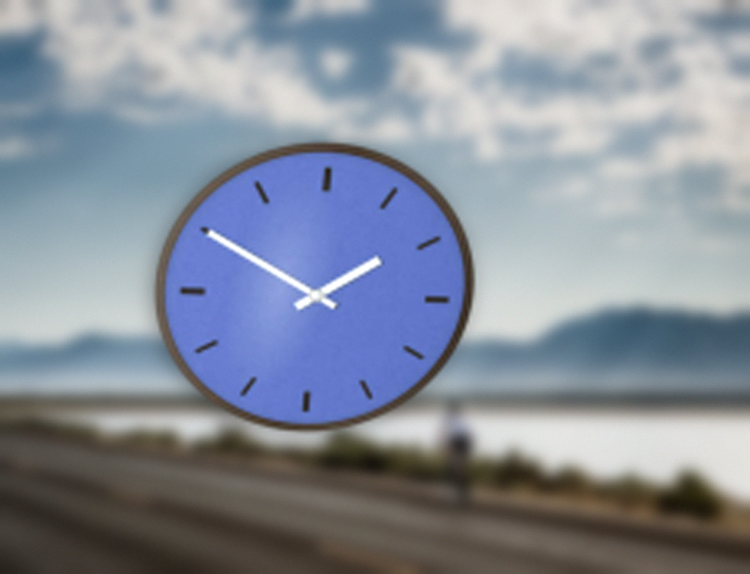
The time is h=1 m=50
